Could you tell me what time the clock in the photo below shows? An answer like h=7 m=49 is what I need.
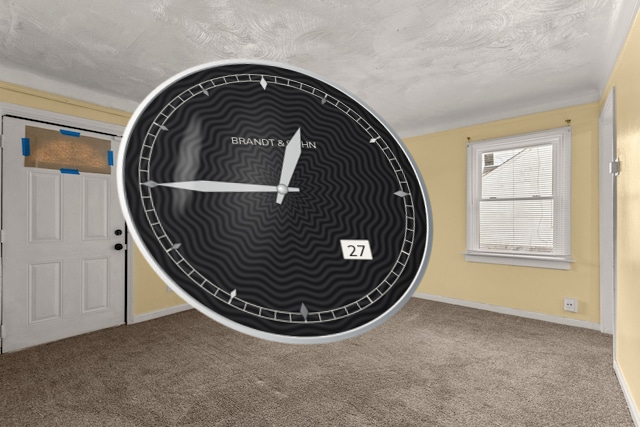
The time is h=12 m=45
